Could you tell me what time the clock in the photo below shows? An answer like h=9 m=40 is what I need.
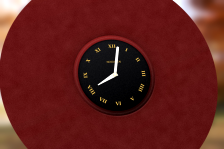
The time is h=8 m=2
